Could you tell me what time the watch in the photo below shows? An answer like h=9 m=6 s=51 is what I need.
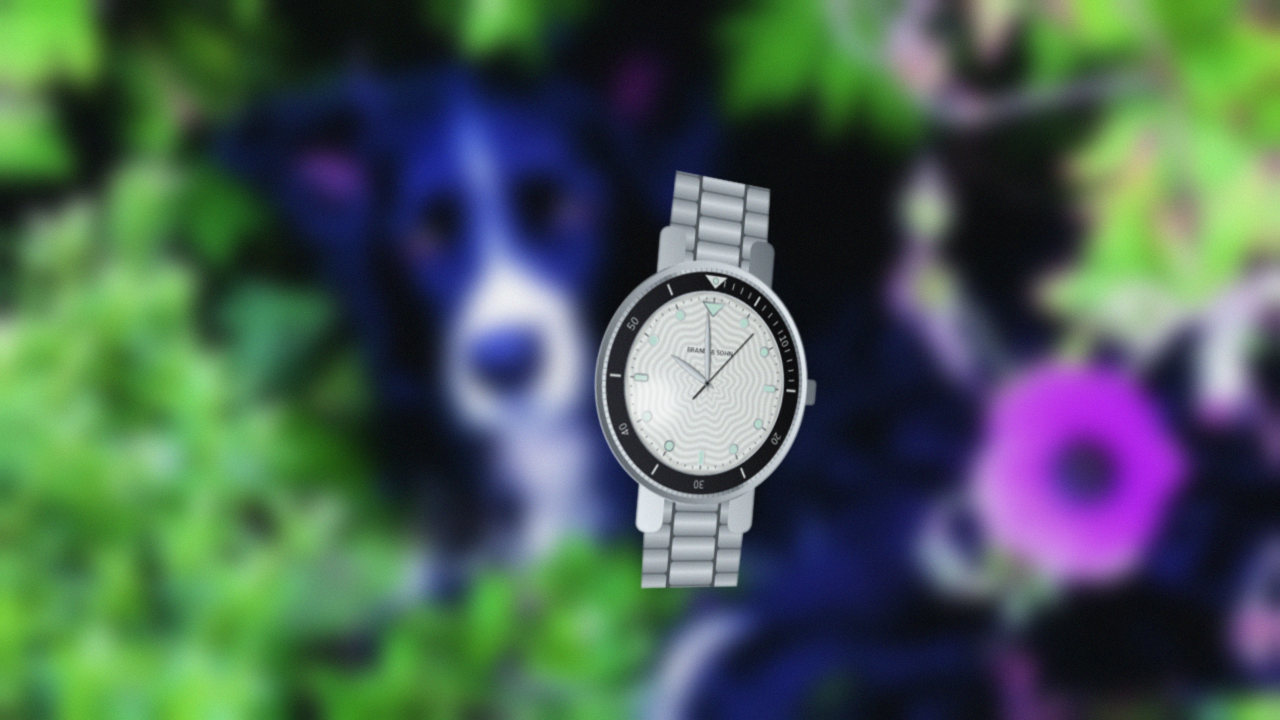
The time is h=9 m=59 s=7
